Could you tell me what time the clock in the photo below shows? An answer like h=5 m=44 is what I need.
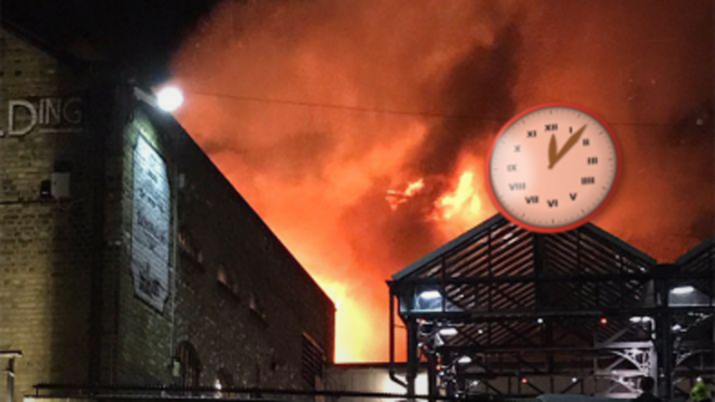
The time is h=12 m=7
